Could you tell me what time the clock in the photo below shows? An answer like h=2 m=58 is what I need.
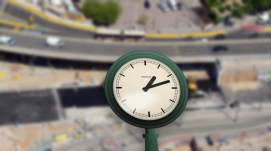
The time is h=1 m=12
